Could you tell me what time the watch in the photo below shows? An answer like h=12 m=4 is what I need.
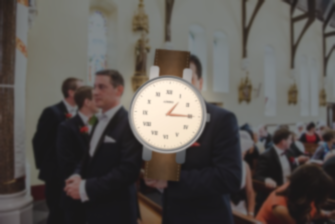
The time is h=1 m=15
